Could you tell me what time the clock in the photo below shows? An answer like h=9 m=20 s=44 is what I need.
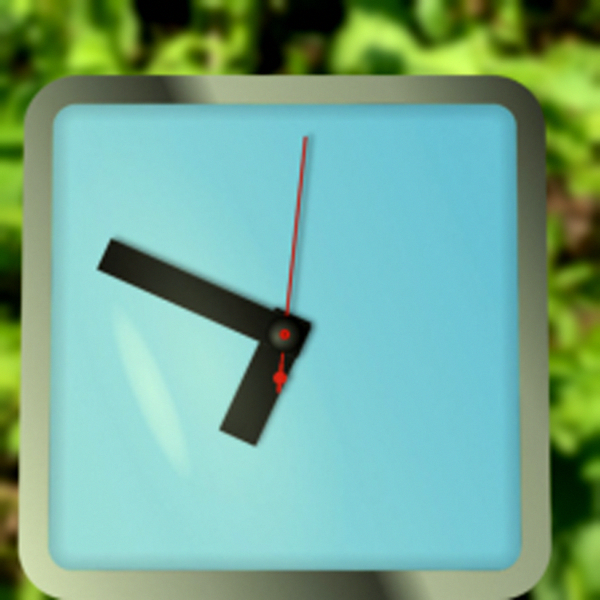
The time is h=6 m=49 s=1
